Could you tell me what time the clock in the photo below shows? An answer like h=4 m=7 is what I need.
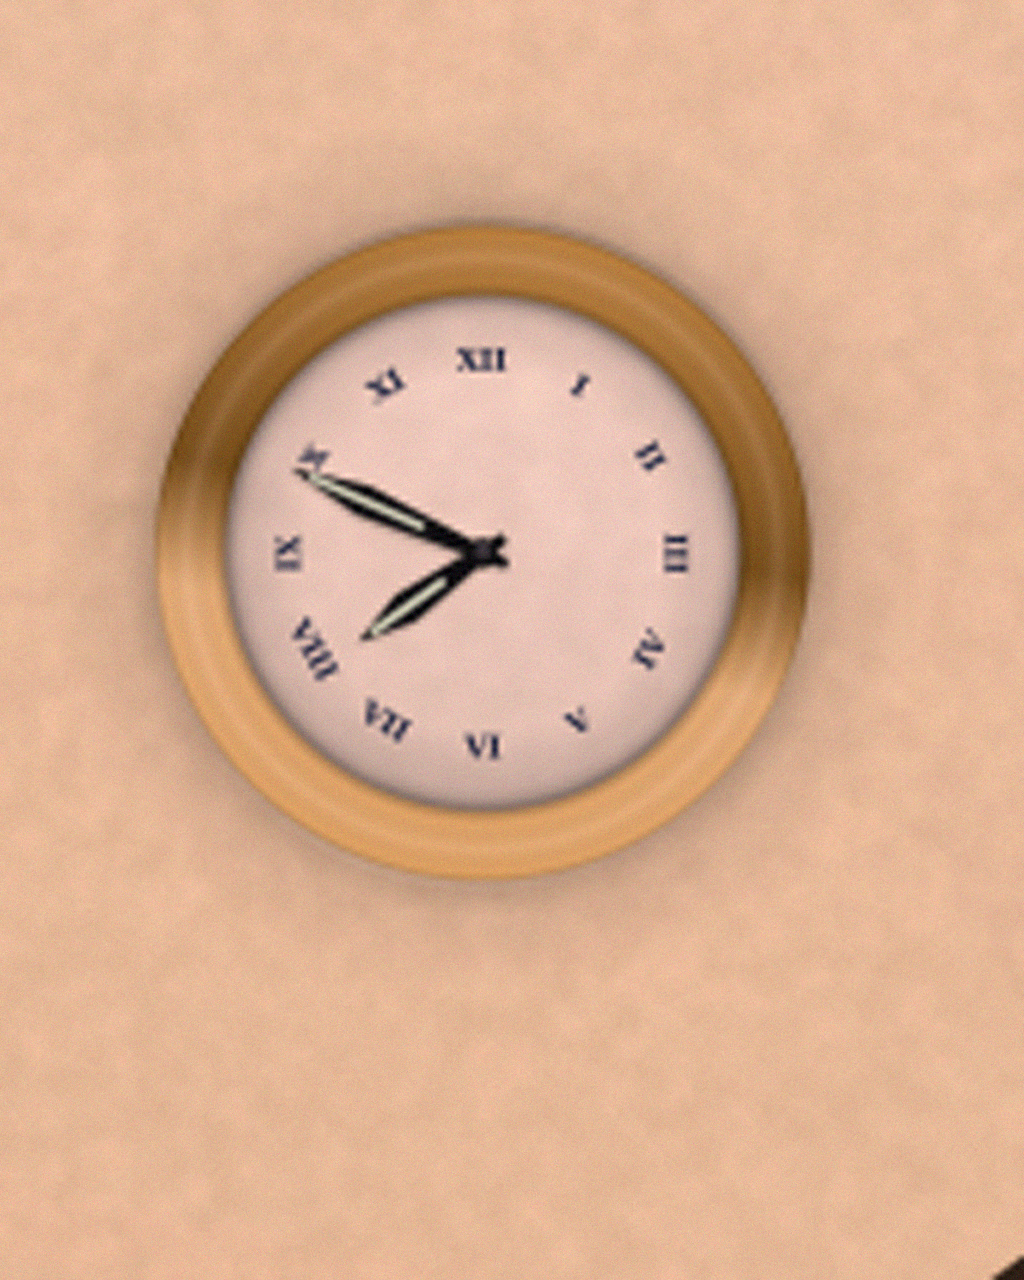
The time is h=7 m=49
